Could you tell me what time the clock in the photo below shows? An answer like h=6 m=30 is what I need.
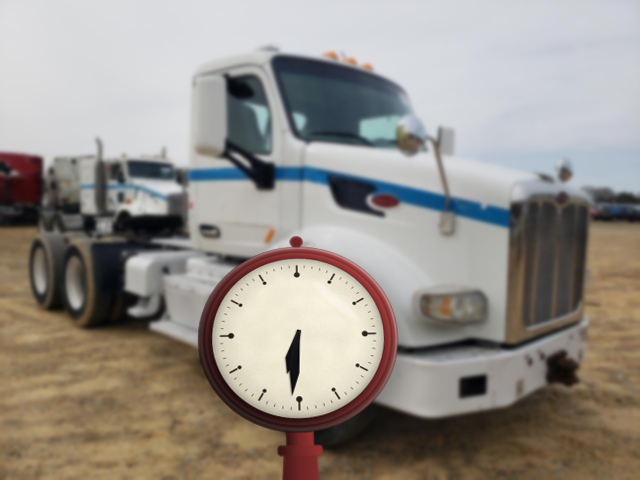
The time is h=6 m=31
